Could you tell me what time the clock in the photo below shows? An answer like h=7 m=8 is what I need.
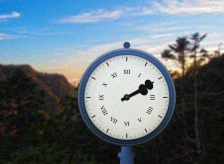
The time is h=2 m=10
